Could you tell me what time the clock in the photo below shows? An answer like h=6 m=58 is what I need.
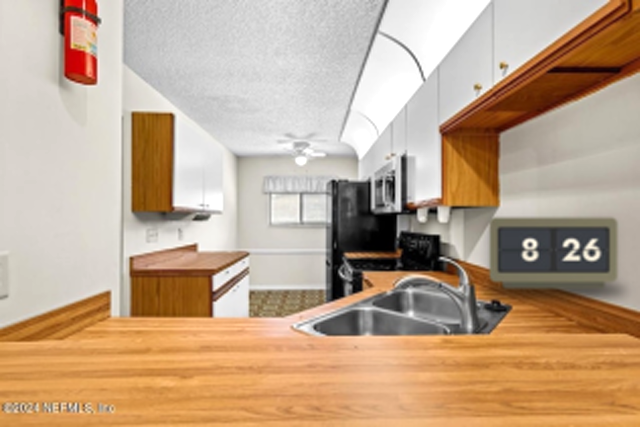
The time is h=8 m=26
